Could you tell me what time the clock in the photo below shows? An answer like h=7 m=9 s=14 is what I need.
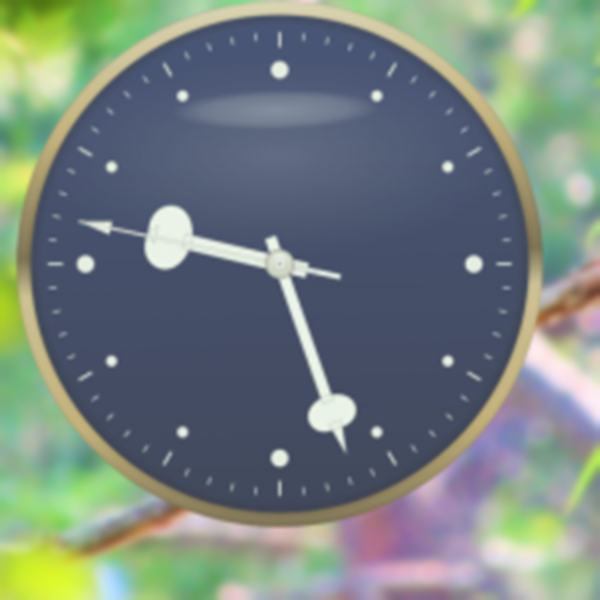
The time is h=9 m=26 s=47
